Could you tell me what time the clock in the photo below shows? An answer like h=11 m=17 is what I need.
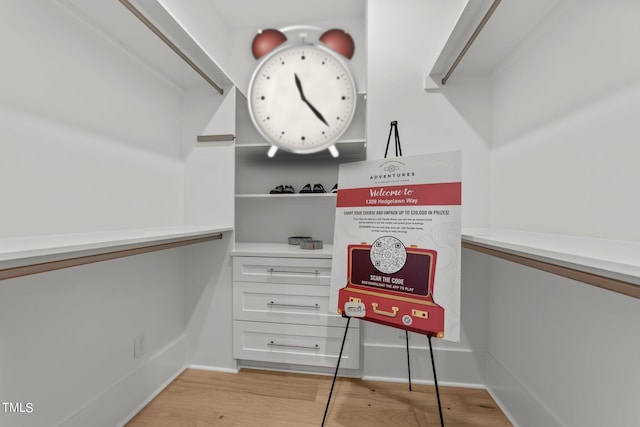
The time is h=11 m=23
